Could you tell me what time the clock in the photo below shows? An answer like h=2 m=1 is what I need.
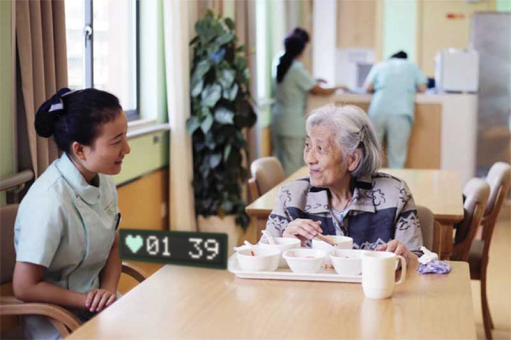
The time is h=1 m=39
